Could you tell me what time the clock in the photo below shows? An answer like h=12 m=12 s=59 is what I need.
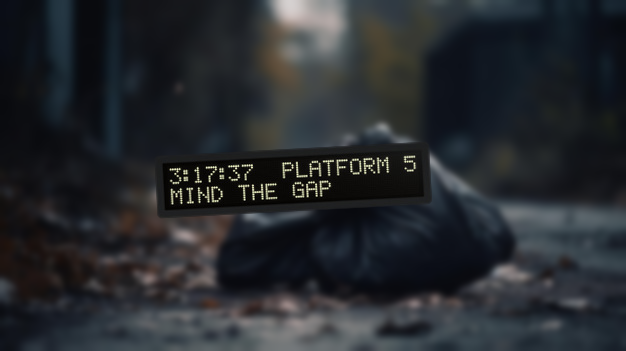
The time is h=3 m=17 s=37
